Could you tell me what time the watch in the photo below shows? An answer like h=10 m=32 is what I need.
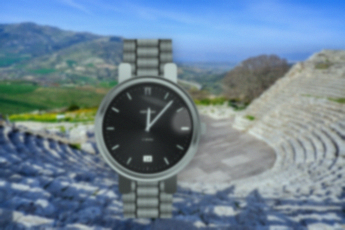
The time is h=12 m=7
